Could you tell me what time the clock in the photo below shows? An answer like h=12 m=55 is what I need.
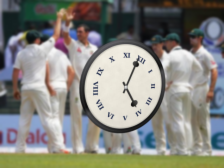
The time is h=3 m=59
